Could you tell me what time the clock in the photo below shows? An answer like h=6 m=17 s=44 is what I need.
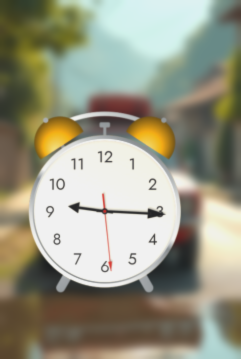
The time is h=9 m=15 s=29
